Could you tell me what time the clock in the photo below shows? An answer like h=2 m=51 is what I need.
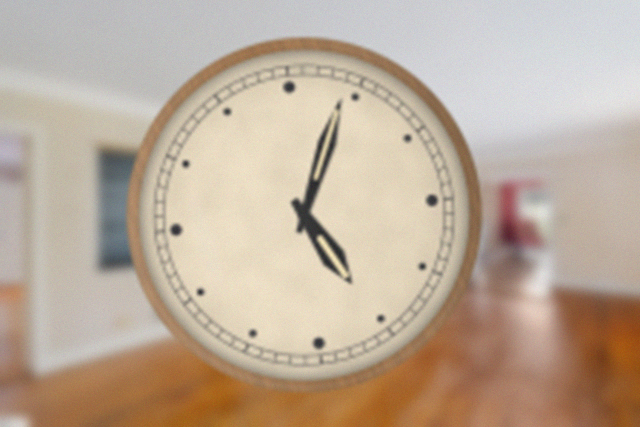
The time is h=5 m=4
